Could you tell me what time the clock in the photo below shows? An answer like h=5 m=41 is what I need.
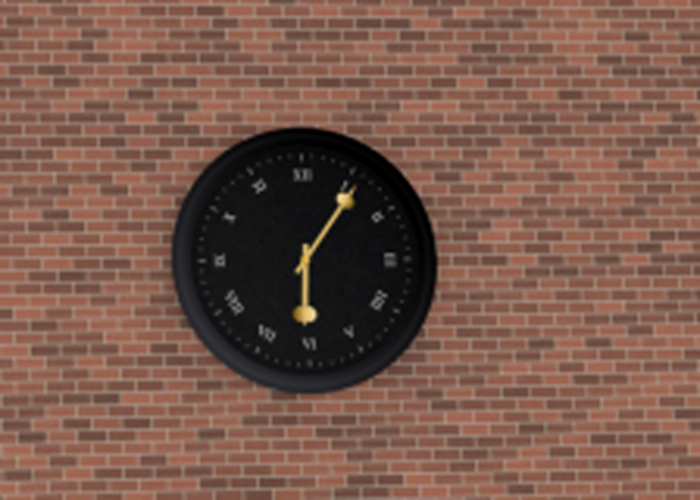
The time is h=6 m=6
